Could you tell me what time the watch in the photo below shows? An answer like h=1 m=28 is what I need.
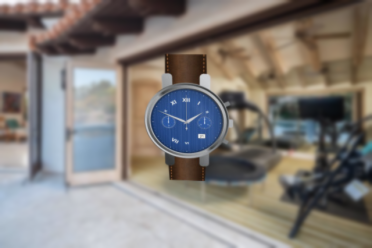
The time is h=1 m=49
